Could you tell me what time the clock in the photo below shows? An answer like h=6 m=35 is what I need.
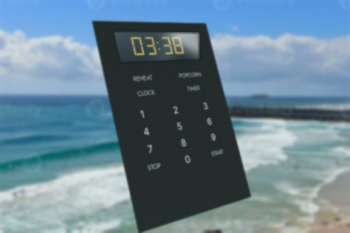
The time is h=3 m=38
